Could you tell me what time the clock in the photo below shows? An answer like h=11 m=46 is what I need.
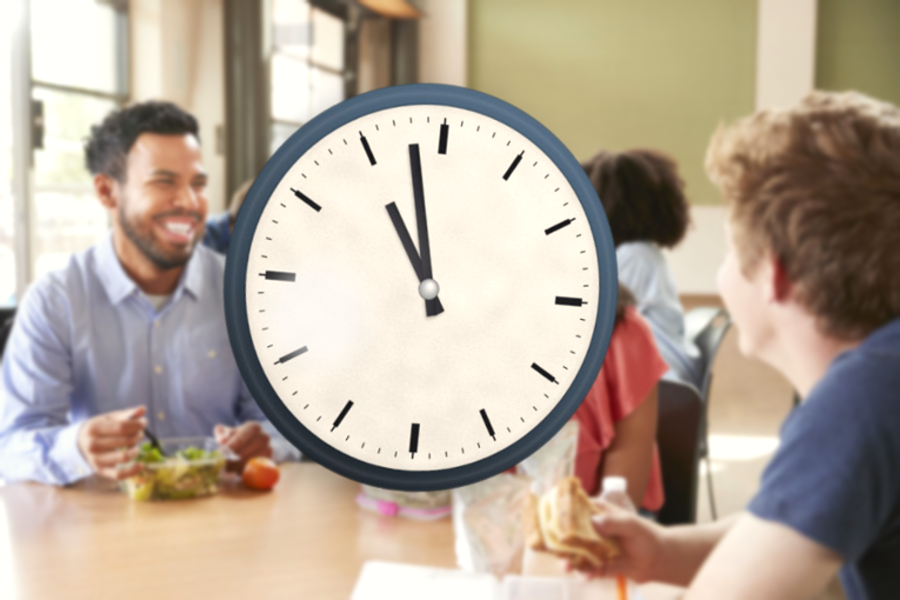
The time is h=10 m=58
